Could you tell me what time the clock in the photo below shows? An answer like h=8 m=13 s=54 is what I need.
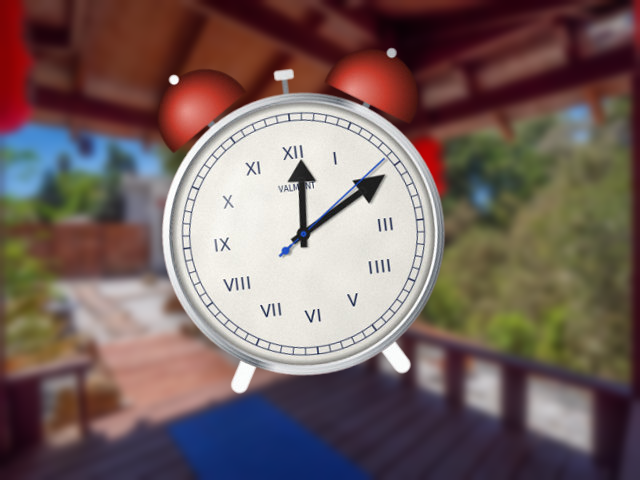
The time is h=12 m=10 s=9
